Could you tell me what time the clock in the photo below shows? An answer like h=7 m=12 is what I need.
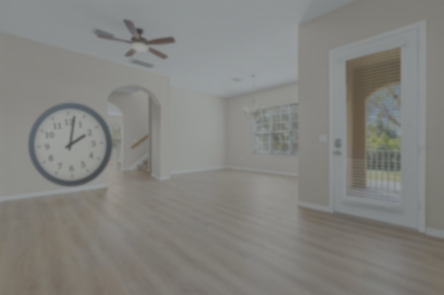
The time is h=2 m=2
